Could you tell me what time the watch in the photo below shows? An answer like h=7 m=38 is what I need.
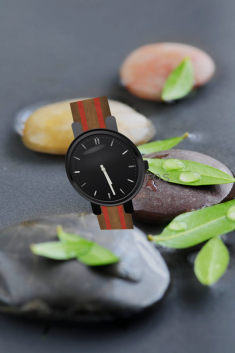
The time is h=5 m=28
